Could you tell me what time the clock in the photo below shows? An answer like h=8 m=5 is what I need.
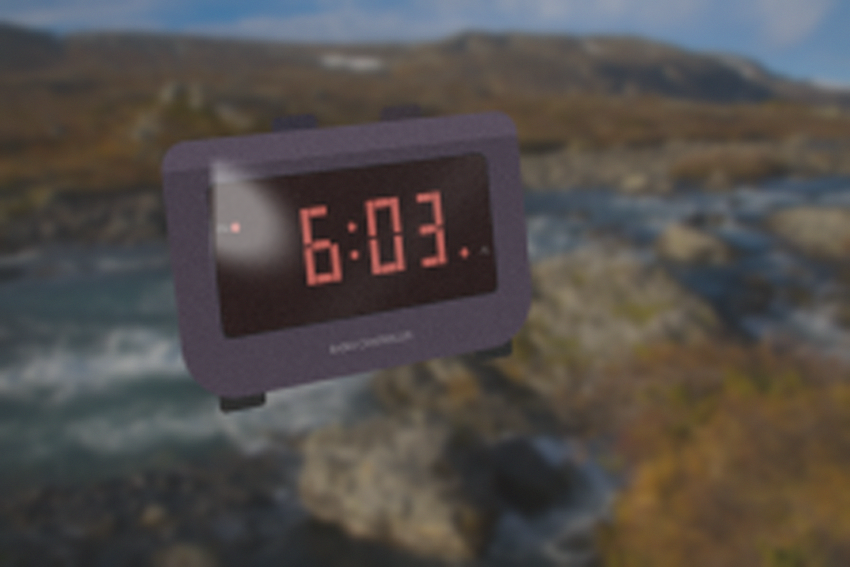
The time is h=6 m=3
